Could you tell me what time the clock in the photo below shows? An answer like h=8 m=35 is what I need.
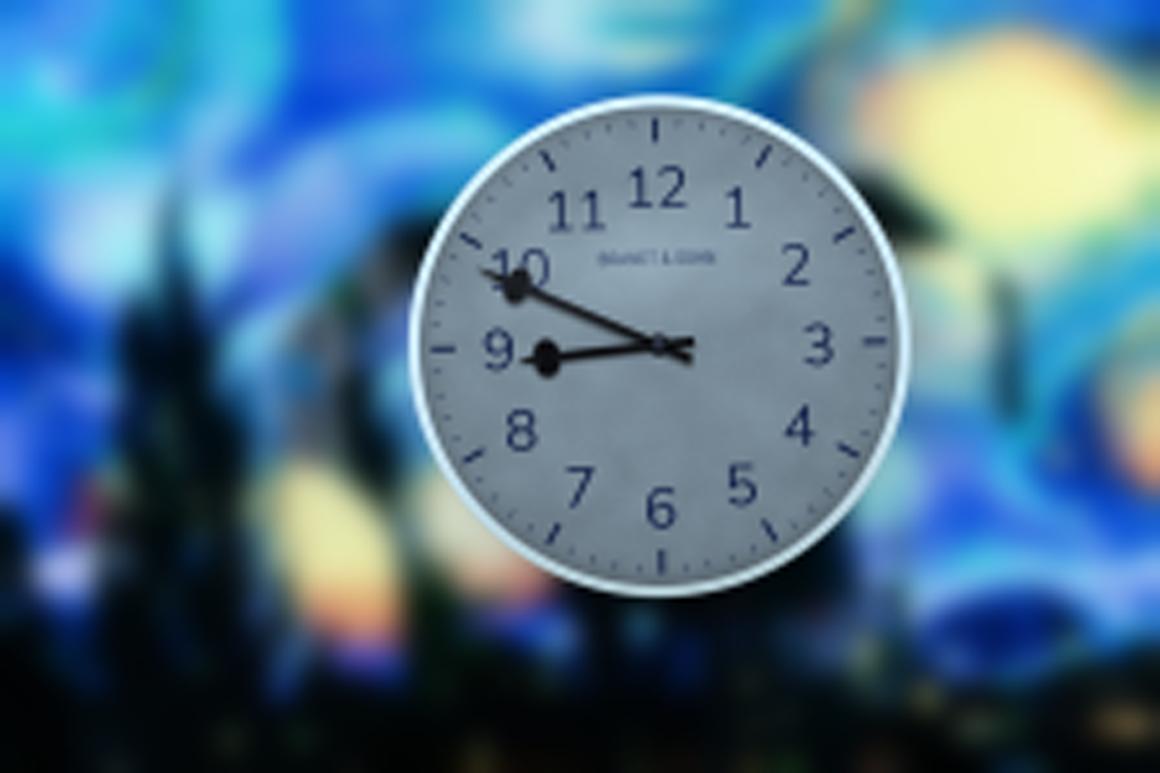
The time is h=8 m=49
